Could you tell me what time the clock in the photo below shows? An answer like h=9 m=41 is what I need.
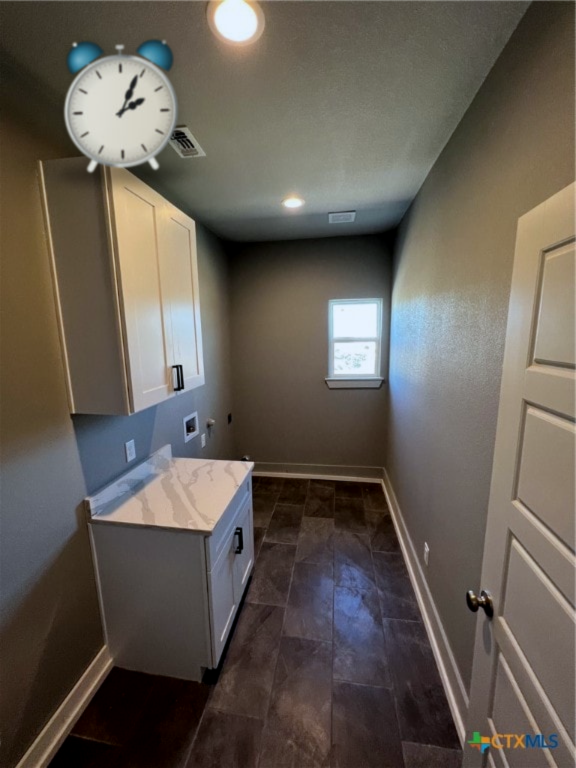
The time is h=2 m=4
